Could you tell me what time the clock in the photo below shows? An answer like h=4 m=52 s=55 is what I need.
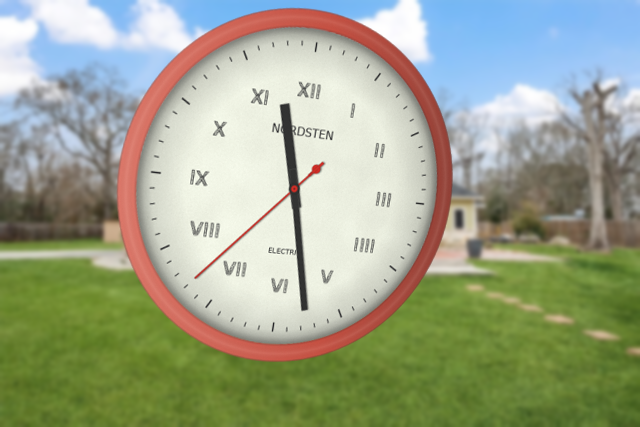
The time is h=11 m=27 s=37
